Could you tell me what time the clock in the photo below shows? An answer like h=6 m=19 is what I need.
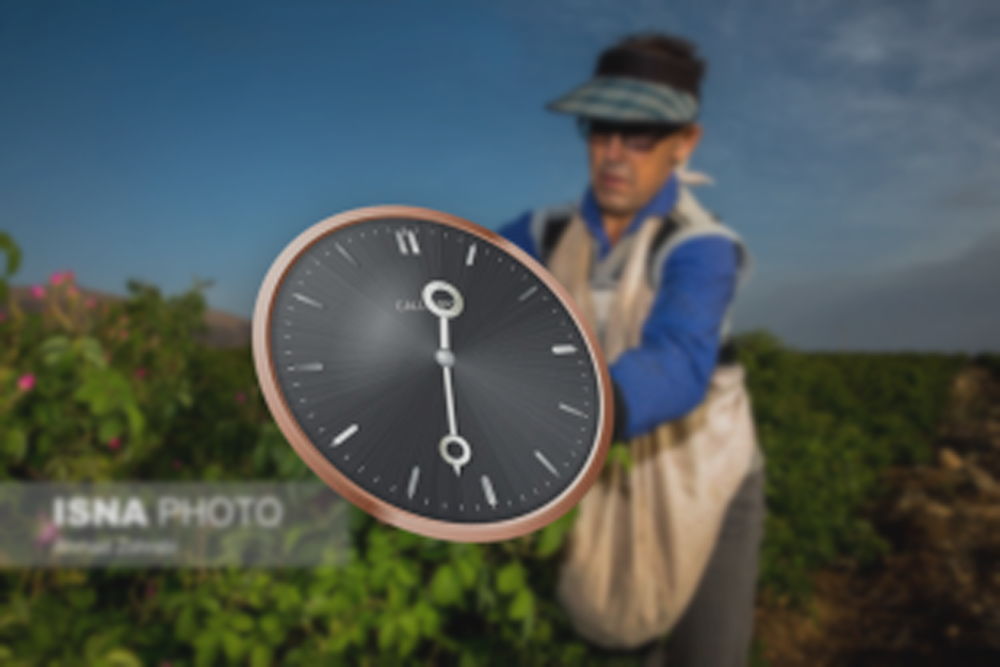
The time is h=12 m=32
